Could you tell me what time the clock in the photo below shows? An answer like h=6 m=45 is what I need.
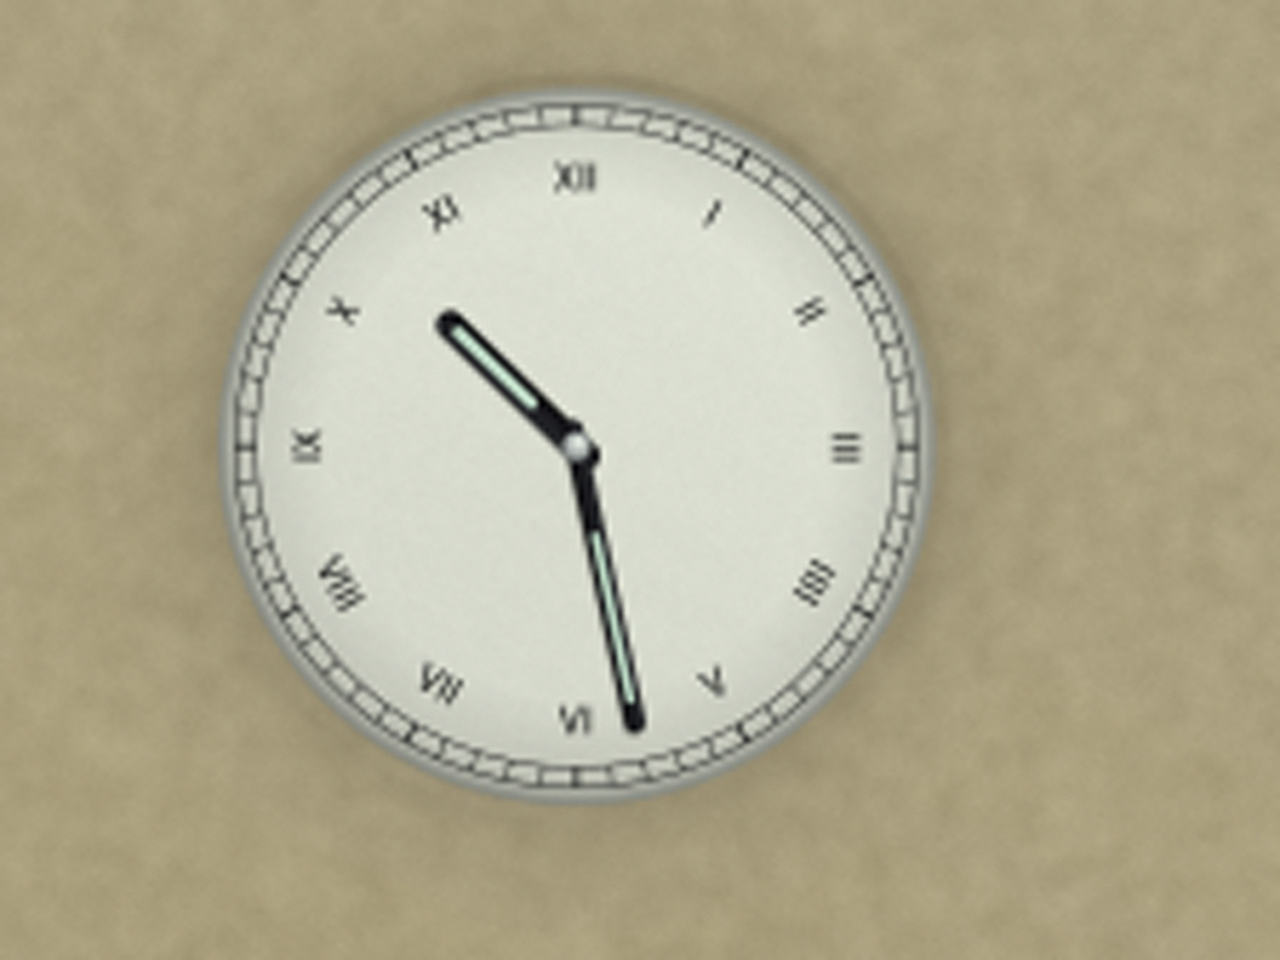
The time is h=10 m=28
